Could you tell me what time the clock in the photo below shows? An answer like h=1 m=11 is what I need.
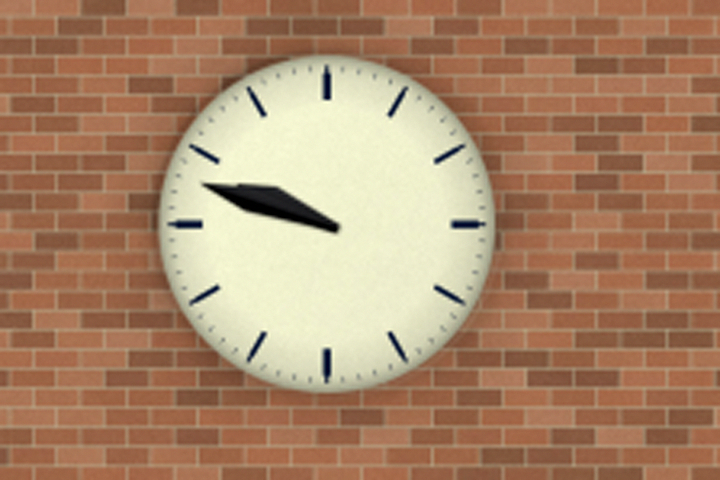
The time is h=9 m=48
